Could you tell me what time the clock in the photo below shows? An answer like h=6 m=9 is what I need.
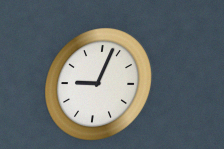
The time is h=9 m=3
